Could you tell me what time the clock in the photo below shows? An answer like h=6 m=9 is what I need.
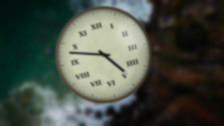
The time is h=4 m=48
